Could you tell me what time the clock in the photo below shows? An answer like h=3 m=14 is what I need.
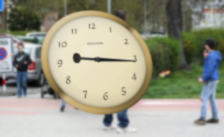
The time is h=9 m=16
